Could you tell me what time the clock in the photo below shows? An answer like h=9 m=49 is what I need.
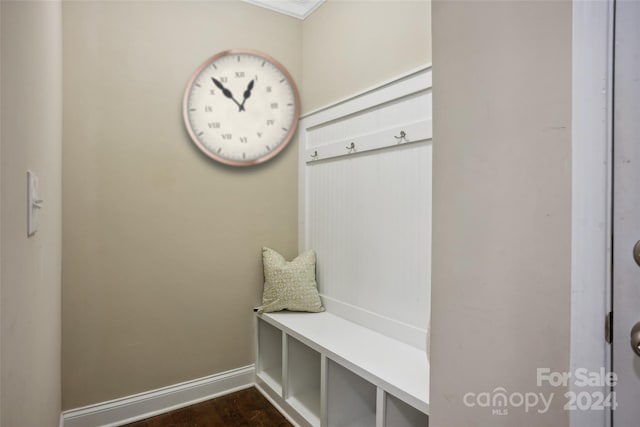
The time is h=12 m=53
